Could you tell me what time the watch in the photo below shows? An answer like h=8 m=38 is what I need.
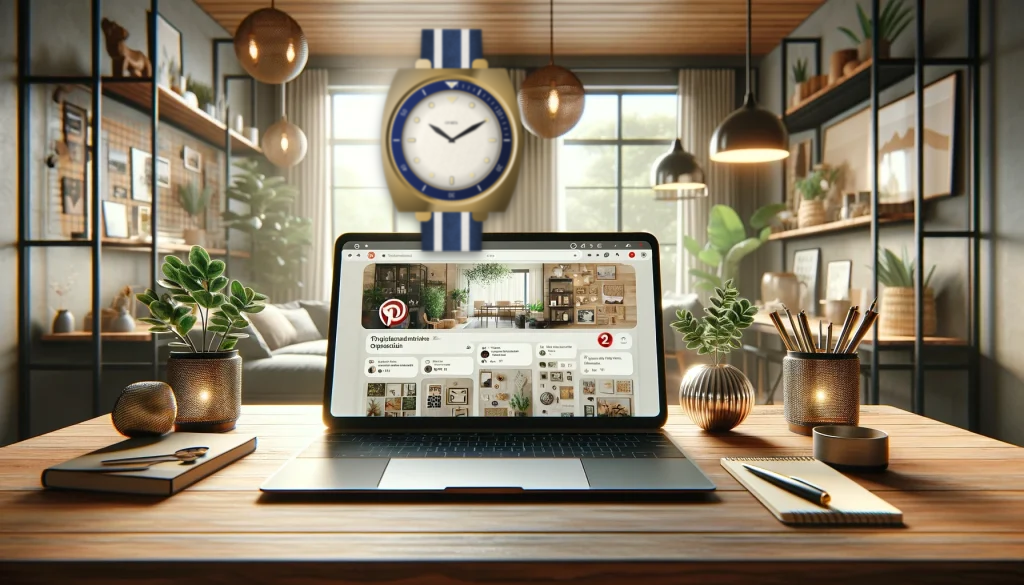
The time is h=10 m=10
